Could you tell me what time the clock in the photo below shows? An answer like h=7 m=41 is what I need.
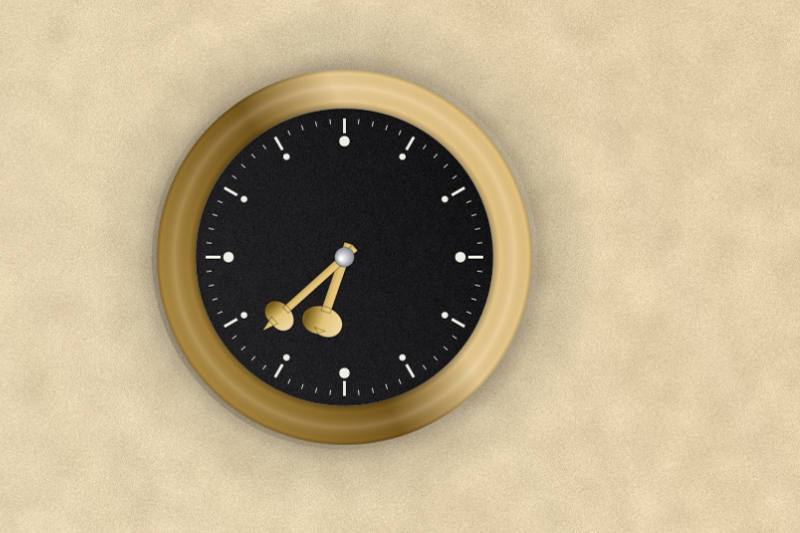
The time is h=6 m=38
